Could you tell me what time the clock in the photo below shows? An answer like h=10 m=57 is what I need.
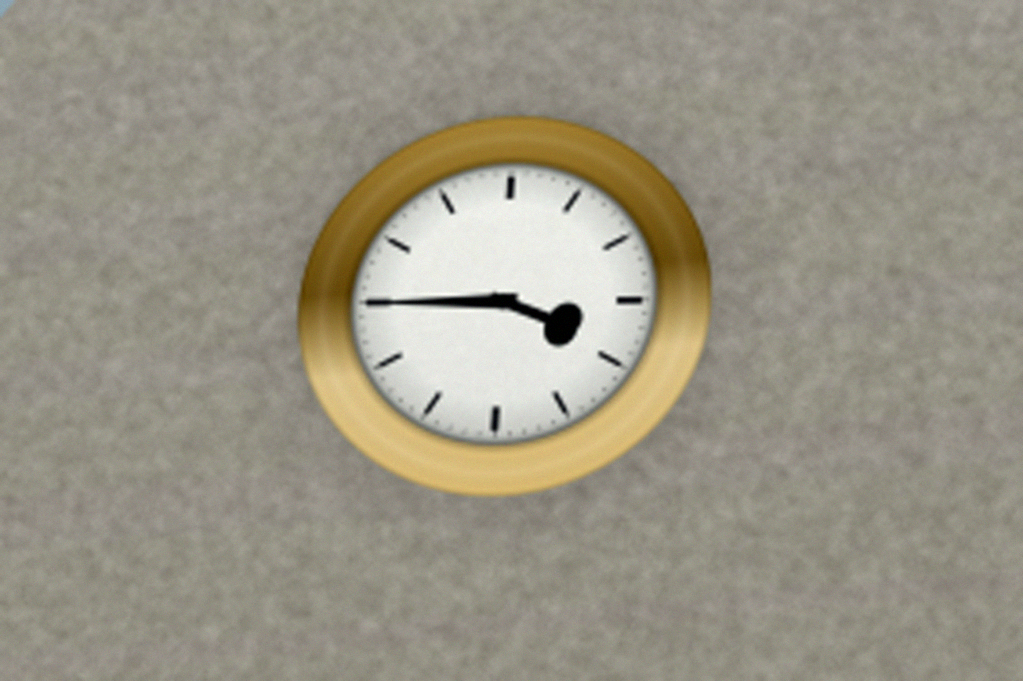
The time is h=3 m=45
